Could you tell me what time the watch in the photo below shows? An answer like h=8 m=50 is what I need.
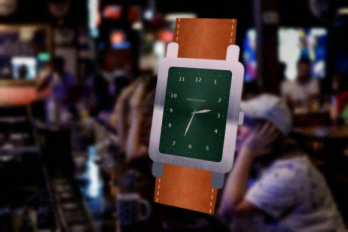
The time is h=2 m=33
